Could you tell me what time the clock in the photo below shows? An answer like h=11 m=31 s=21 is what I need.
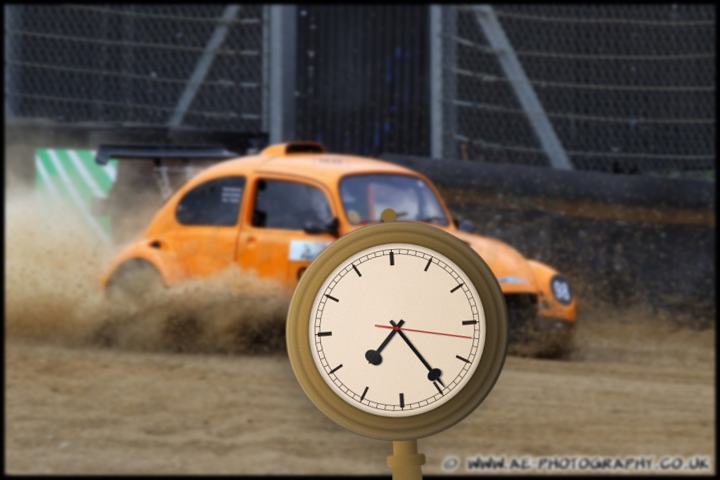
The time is h=7 m=24 s=17
